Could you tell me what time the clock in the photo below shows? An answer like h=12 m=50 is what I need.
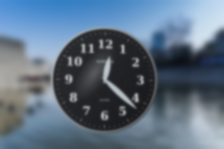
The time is h=12 m=22
